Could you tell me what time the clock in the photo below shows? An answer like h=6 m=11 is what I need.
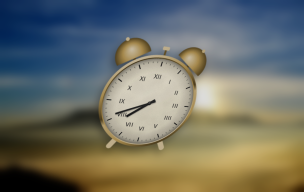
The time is h=7 m=41
